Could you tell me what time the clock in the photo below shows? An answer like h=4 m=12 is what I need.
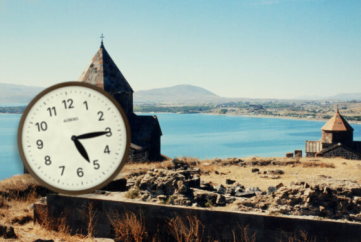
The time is h=5 m=15
